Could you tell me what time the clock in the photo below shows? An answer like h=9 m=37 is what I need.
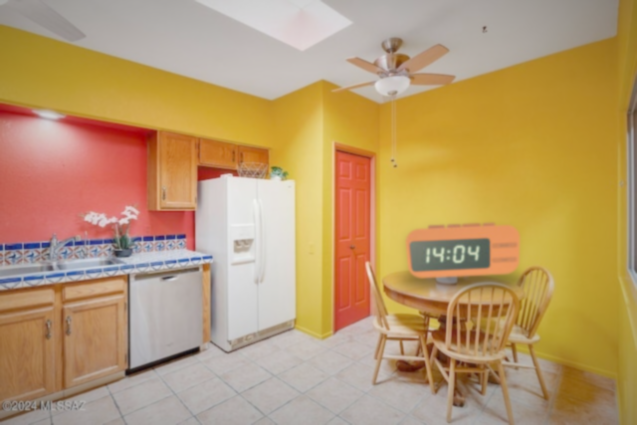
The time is h=14 m=4
